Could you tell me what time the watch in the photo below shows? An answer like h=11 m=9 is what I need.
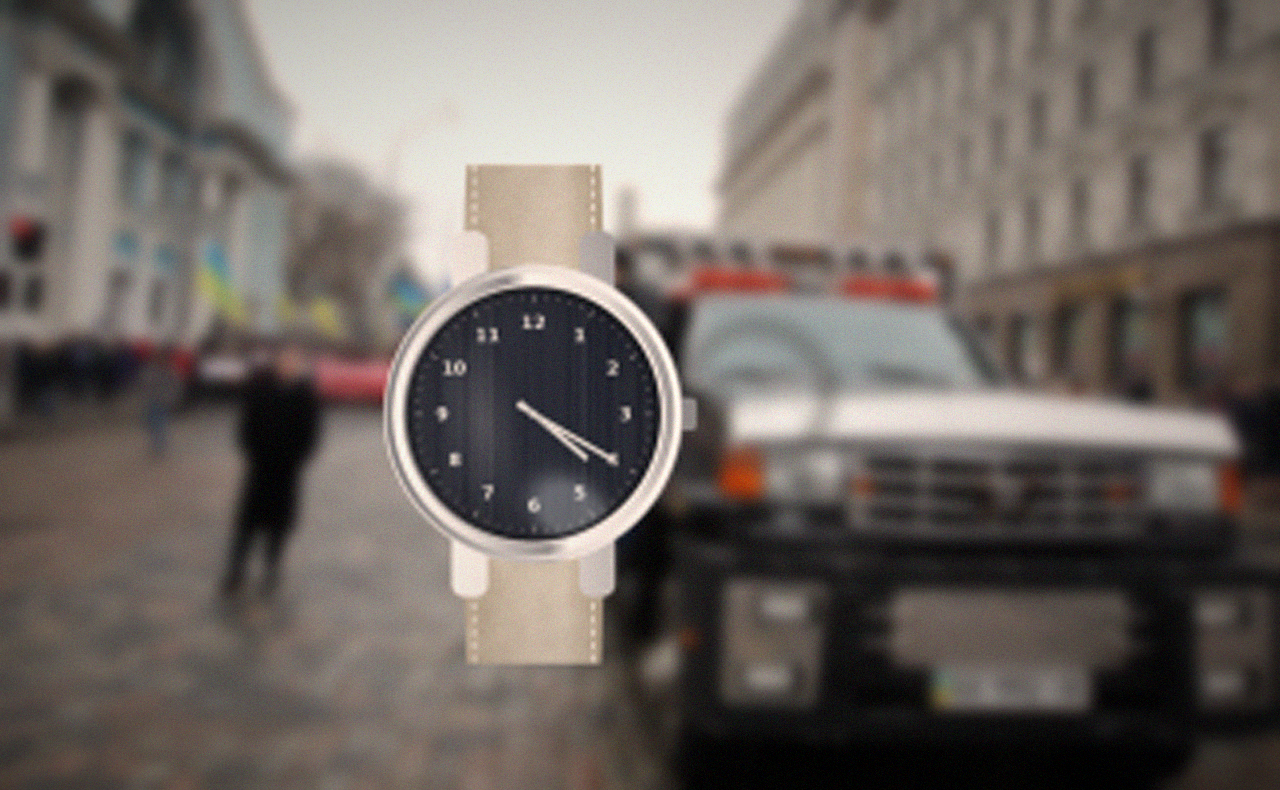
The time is h=4 m=20
